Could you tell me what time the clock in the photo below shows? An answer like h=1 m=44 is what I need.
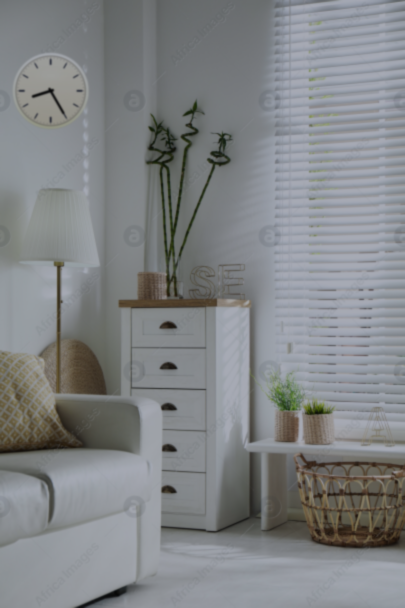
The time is h=8 m=25
